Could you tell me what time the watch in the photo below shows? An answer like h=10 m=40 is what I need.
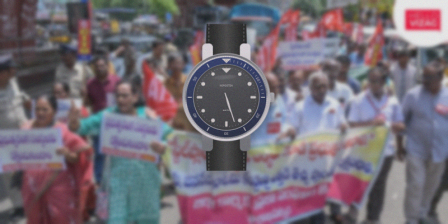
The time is h=5 m=27
